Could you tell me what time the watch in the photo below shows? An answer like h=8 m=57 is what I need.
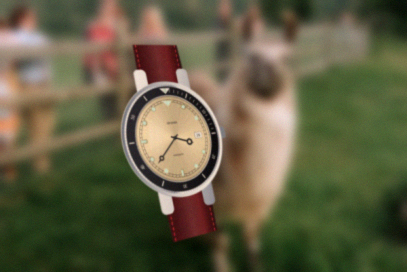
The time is h=3 m=38
